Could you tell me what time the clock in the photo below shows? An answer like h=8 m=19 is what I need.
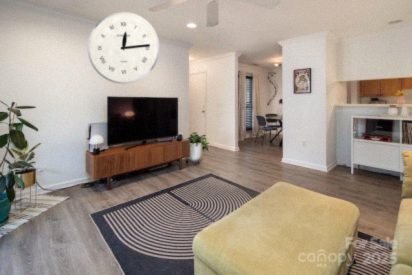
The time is h=12 m=14
